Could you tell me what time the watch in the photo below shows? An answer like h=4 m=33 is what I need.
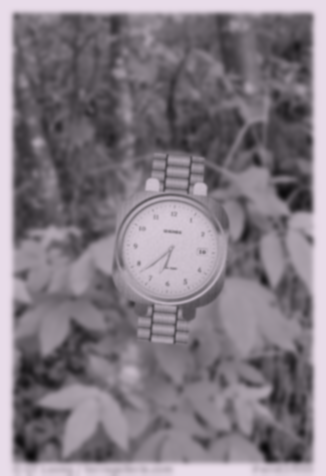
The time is h=6 m=38
